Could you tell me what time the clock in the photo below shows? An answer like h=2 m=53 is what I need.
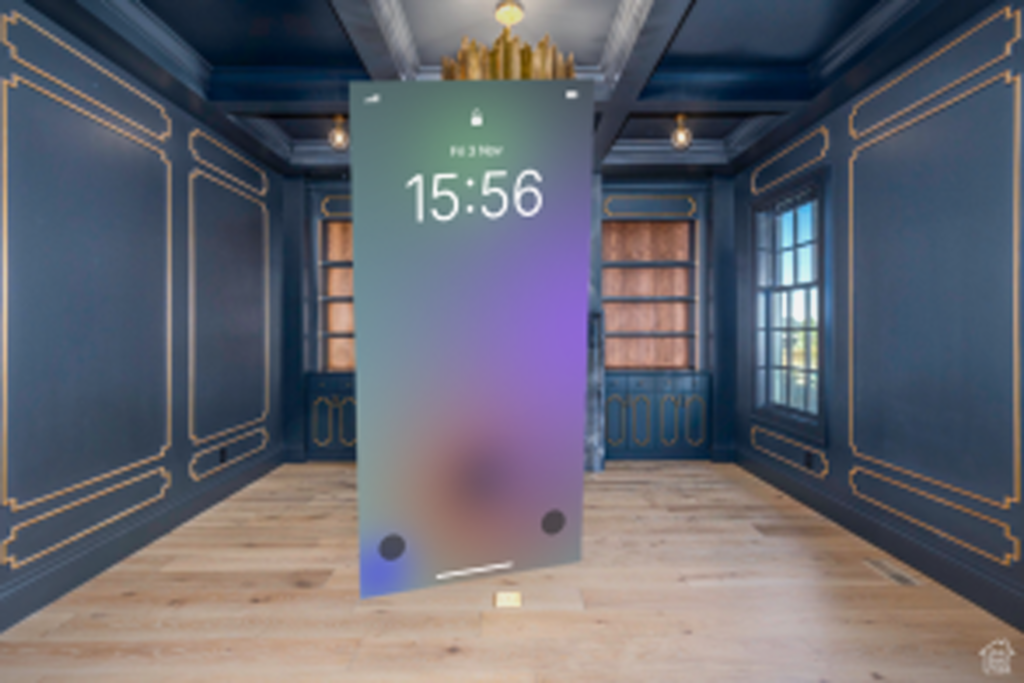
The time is h=15 m=56
